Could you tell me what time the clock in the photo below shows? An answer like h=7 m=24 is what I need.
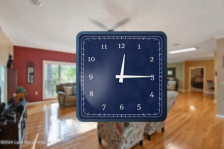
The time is h=12 m=15
